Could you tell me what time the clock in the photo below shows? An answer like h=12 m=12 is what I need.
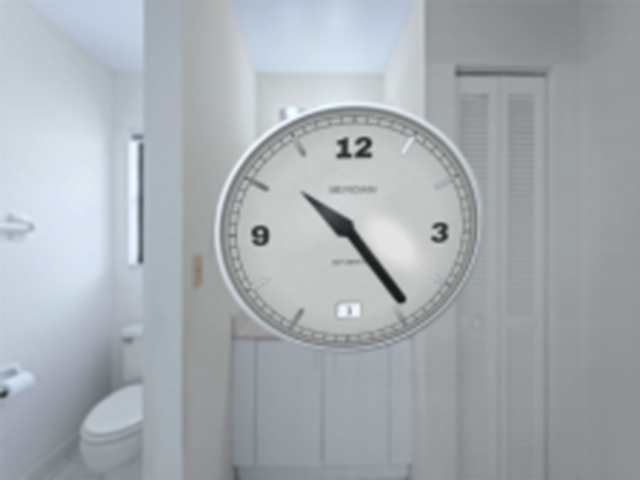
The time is h=10 m=24
